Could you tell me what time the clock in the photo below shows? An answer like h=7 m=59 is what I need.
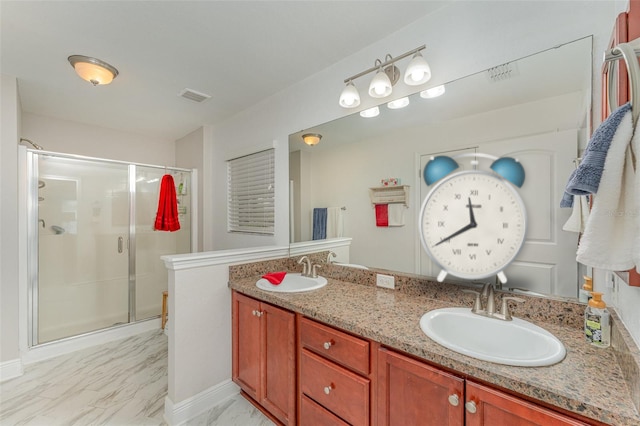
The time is h=11 m=40
